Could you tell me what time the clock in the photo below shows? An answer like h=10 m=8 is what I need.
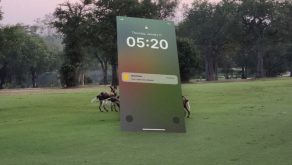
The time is h=5 m=20
